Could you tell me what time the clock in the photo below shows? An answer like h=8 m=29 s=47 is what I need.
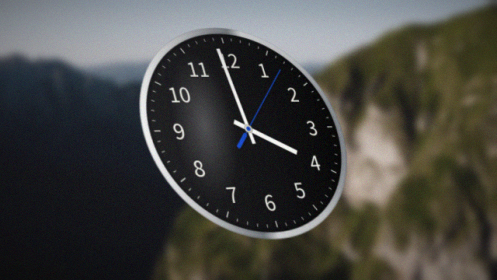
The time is h=3 m=59 s=7
